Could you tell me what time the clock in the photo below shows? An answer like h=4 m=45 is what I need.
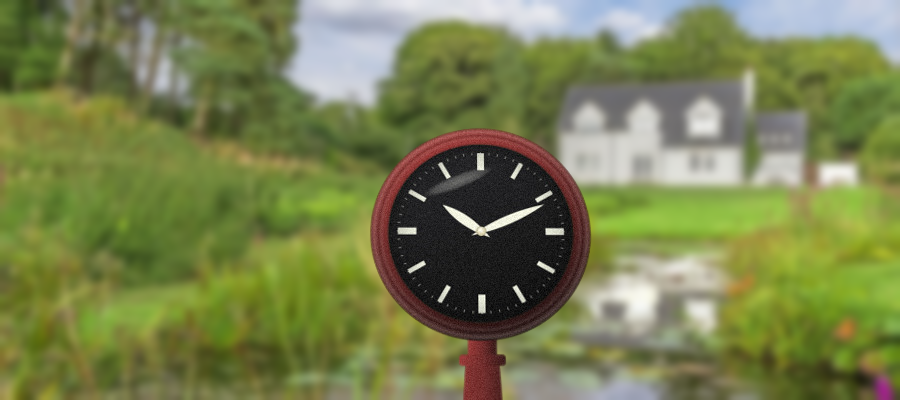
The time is h=10 m=11
